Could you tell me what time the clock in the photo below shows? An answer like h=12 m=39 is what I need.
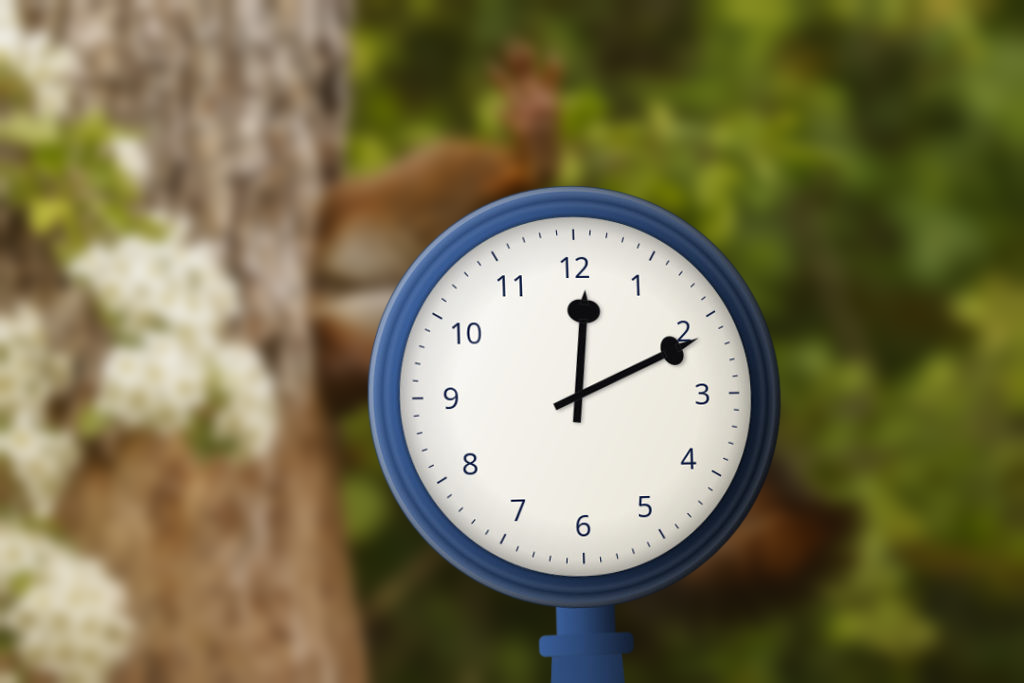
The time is h=12 m=11
